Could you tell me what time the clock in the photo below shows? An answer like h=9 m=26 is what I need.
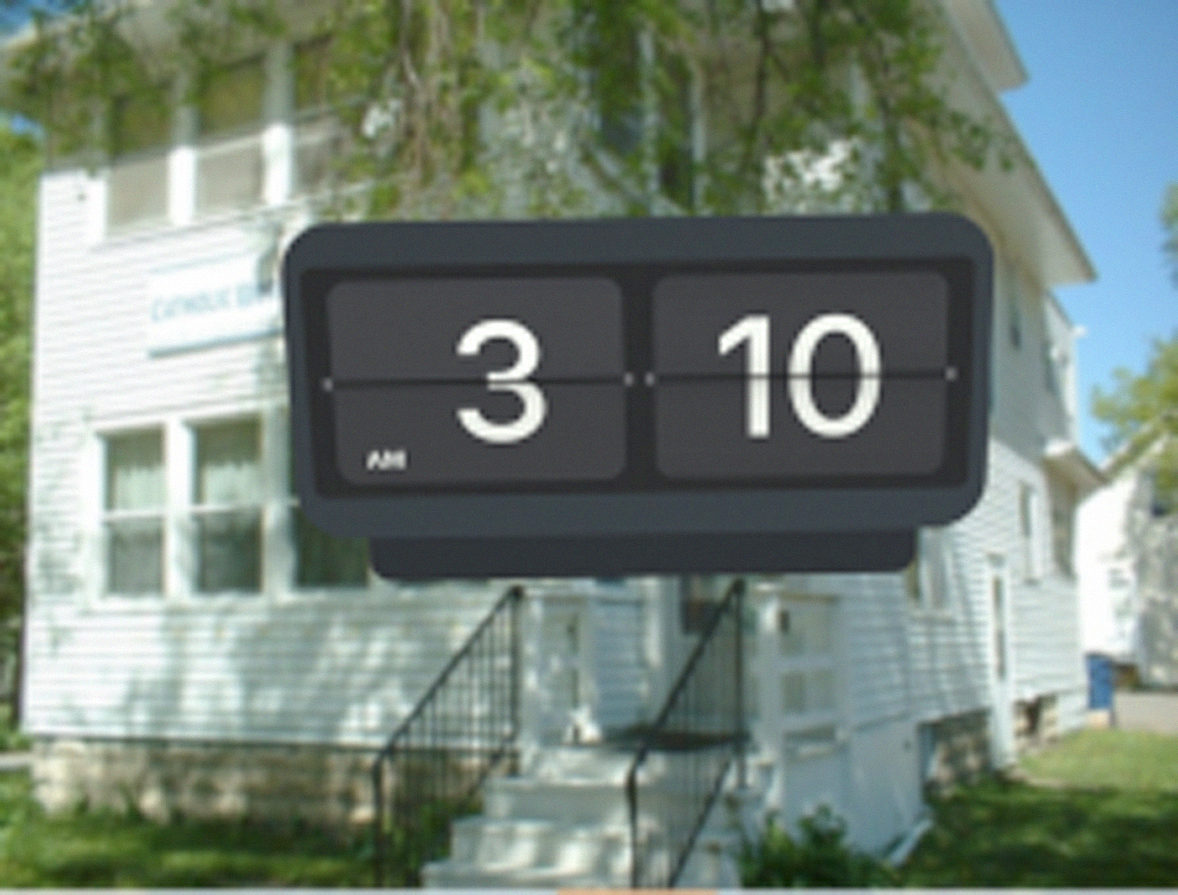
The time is h=3 m=10
